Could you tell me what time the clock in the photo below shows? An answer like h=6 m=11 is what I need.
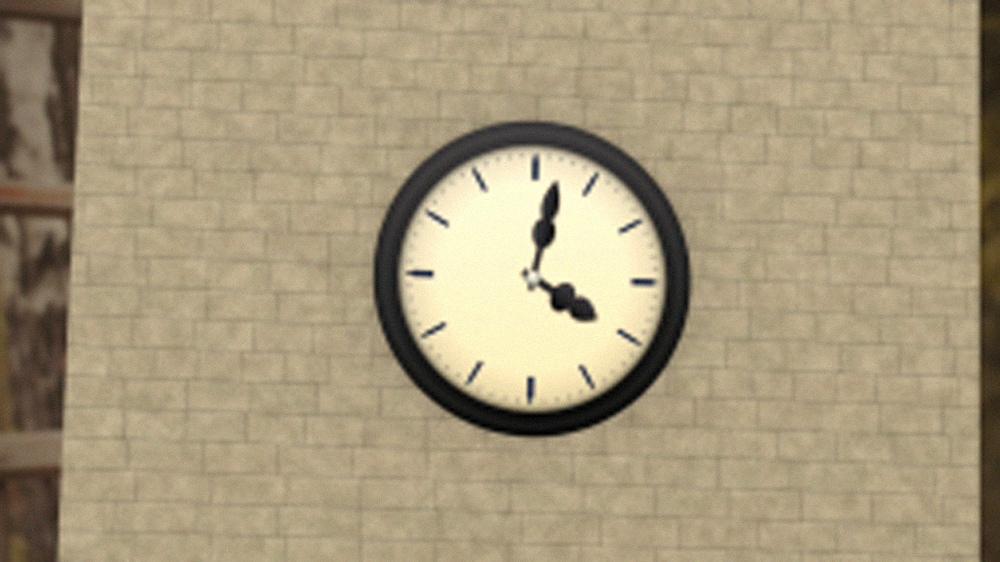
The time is h=4 m=2
